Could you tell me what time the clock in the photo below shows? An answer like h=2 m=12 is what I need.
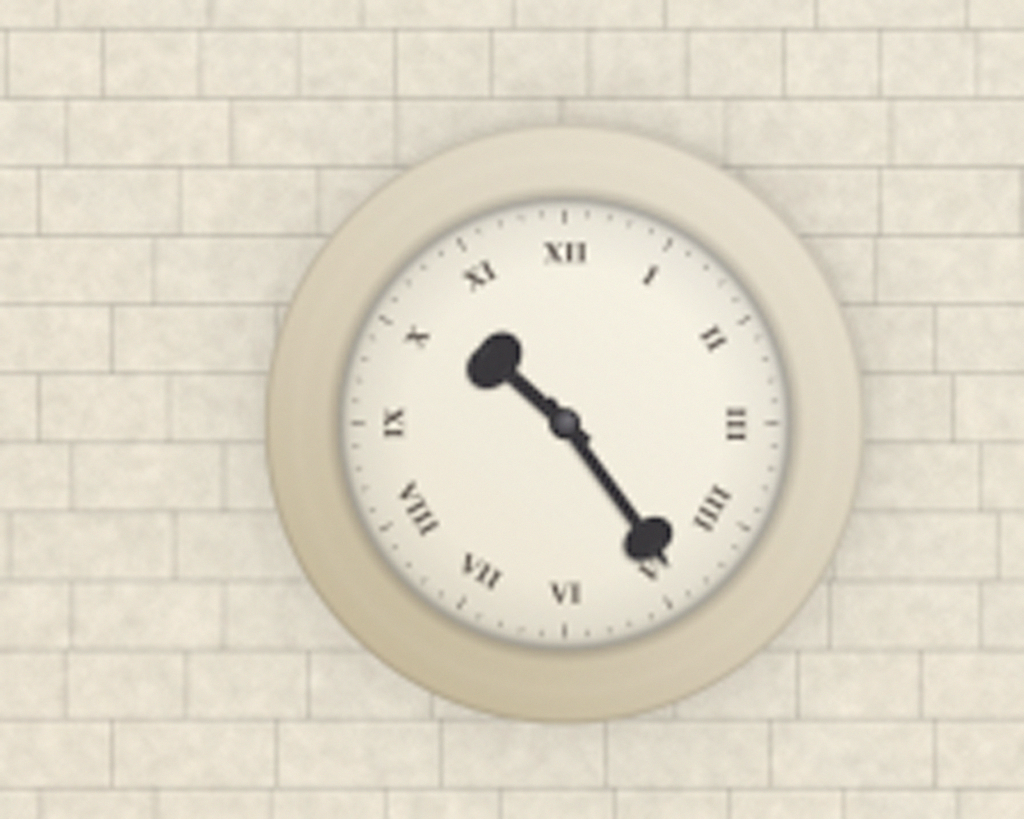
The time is h=10 m=24
